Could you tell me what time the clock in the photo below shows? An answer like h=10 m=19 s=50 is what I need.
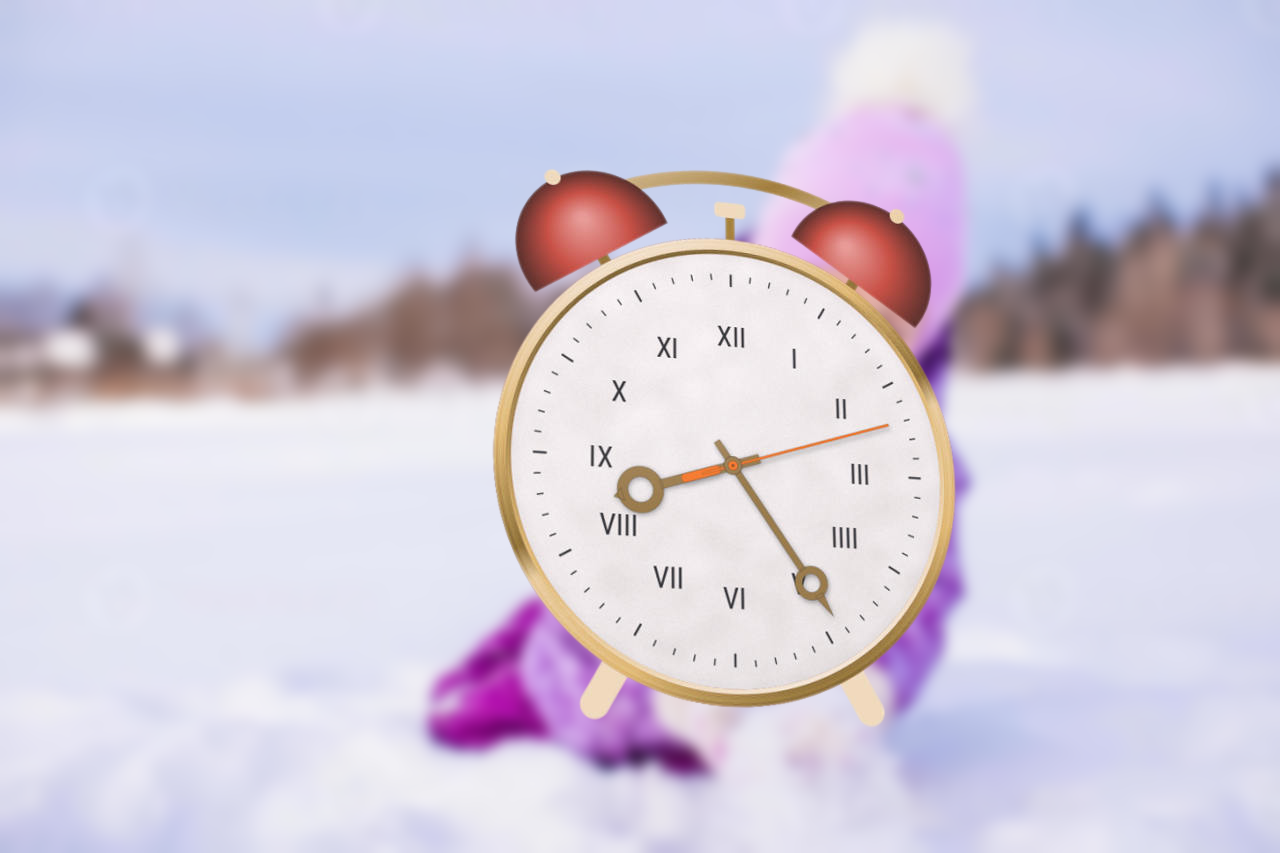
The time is h=8 m=24 s=12
